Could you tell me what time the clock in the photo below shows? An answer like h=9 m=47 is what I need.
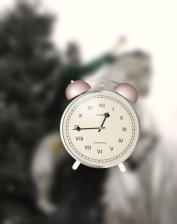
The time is h=12 m=44
